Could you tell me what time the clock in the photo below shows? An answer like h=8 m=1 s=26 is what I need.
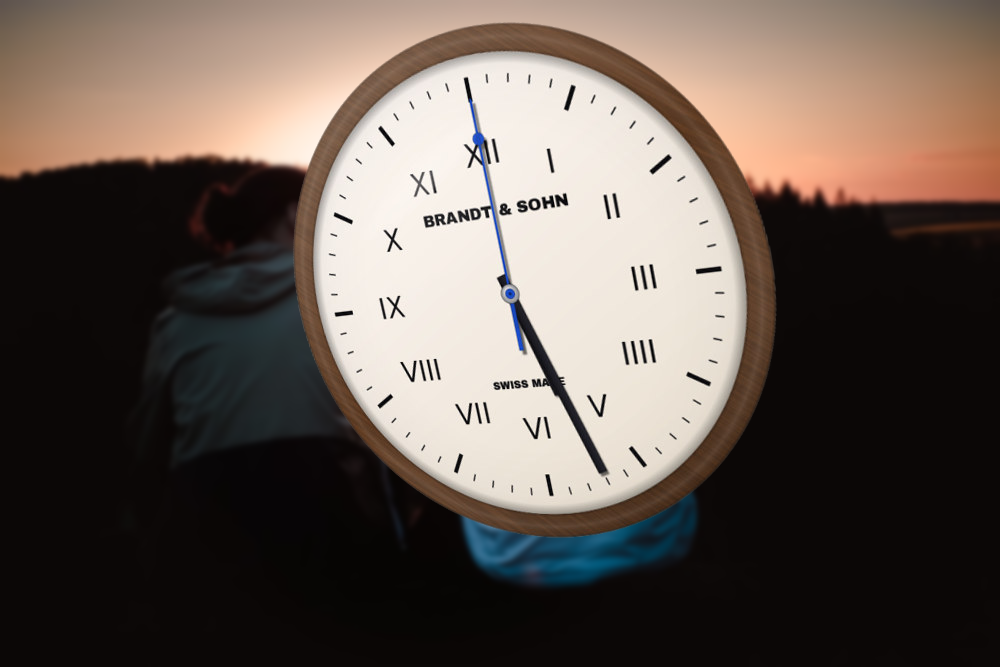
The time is h=5 m=27 s=0
